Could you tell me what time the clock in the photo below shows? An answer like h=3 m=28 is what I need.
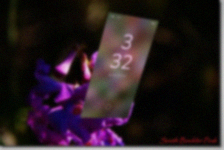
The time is h=3 m=32
